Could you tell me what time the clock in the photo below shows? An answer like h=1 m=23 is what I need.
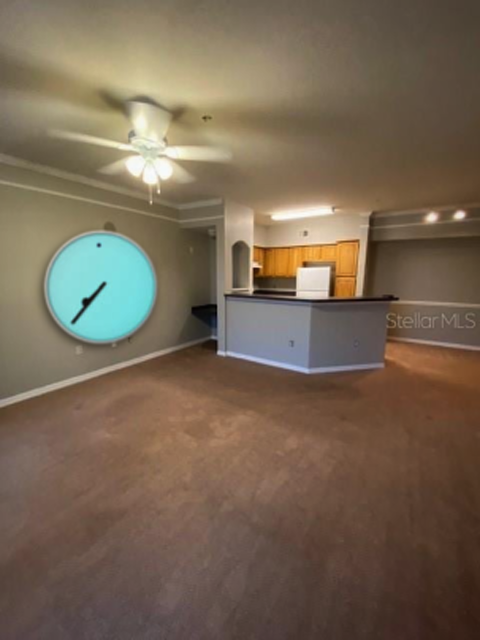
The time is h=7 m=37
